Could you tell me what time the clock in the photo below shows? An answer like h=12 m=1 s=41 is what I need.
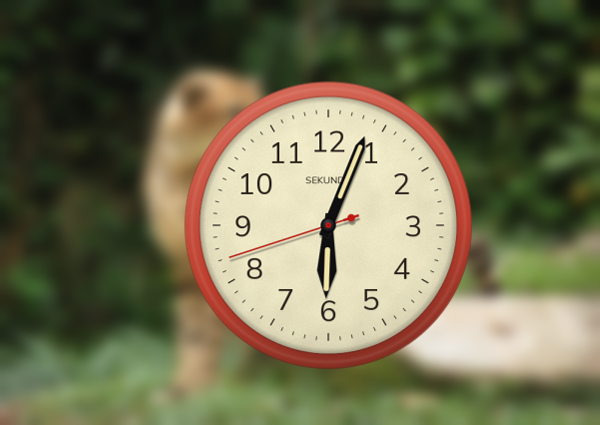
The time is h=6 m=3 s=42
